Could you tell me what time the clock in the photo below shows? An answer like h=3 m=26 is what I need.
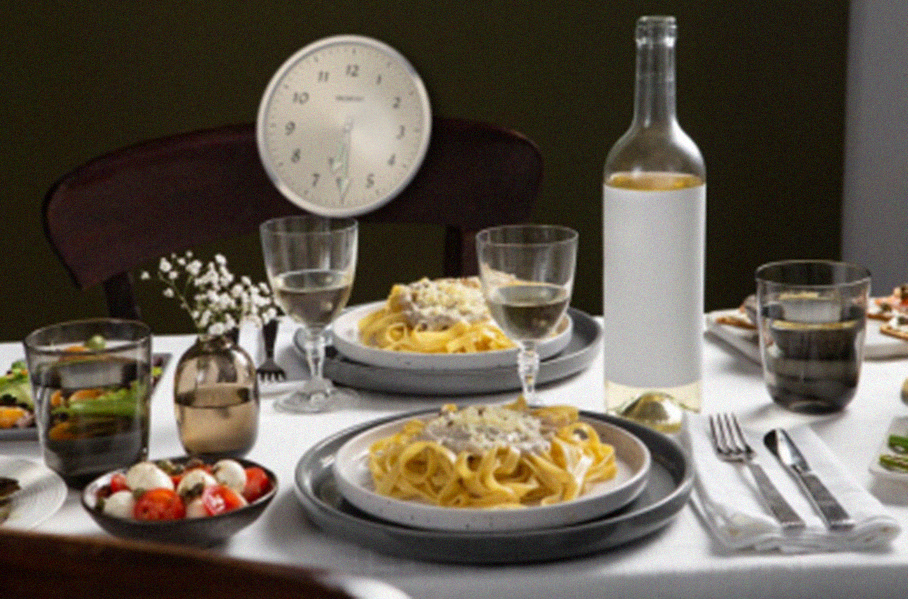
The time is h=6 m=30
